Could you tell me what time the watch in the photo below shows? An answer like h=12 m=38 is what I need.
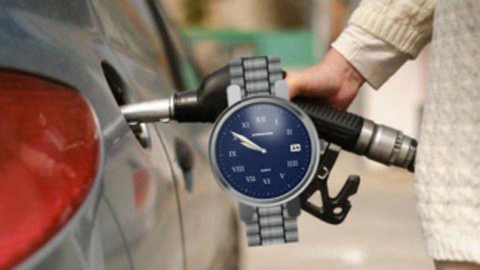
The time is h=9 m=51
